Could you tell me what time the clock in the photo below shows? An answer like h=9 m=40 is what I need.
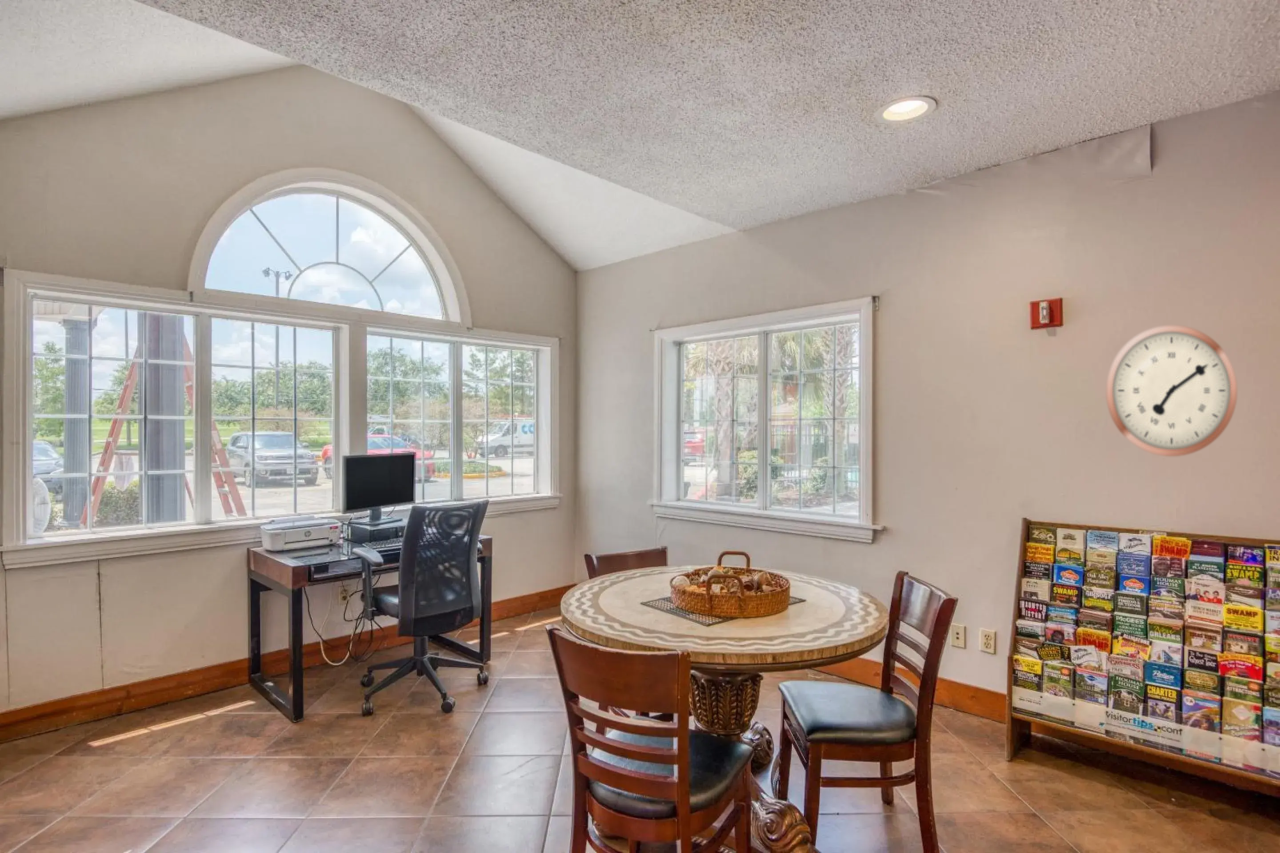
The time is h=7 m=9
